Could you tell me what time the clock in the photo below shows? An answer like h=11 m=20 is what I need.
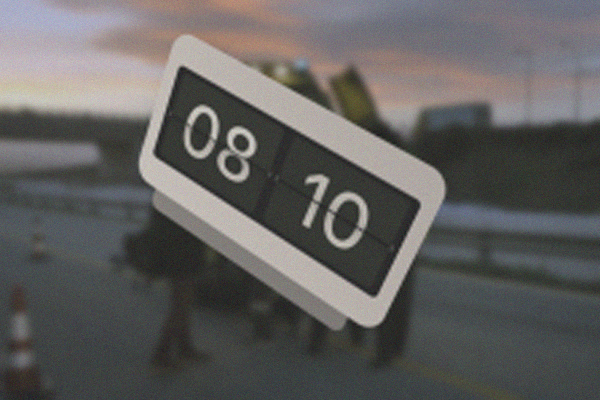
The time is h=8 m=10
